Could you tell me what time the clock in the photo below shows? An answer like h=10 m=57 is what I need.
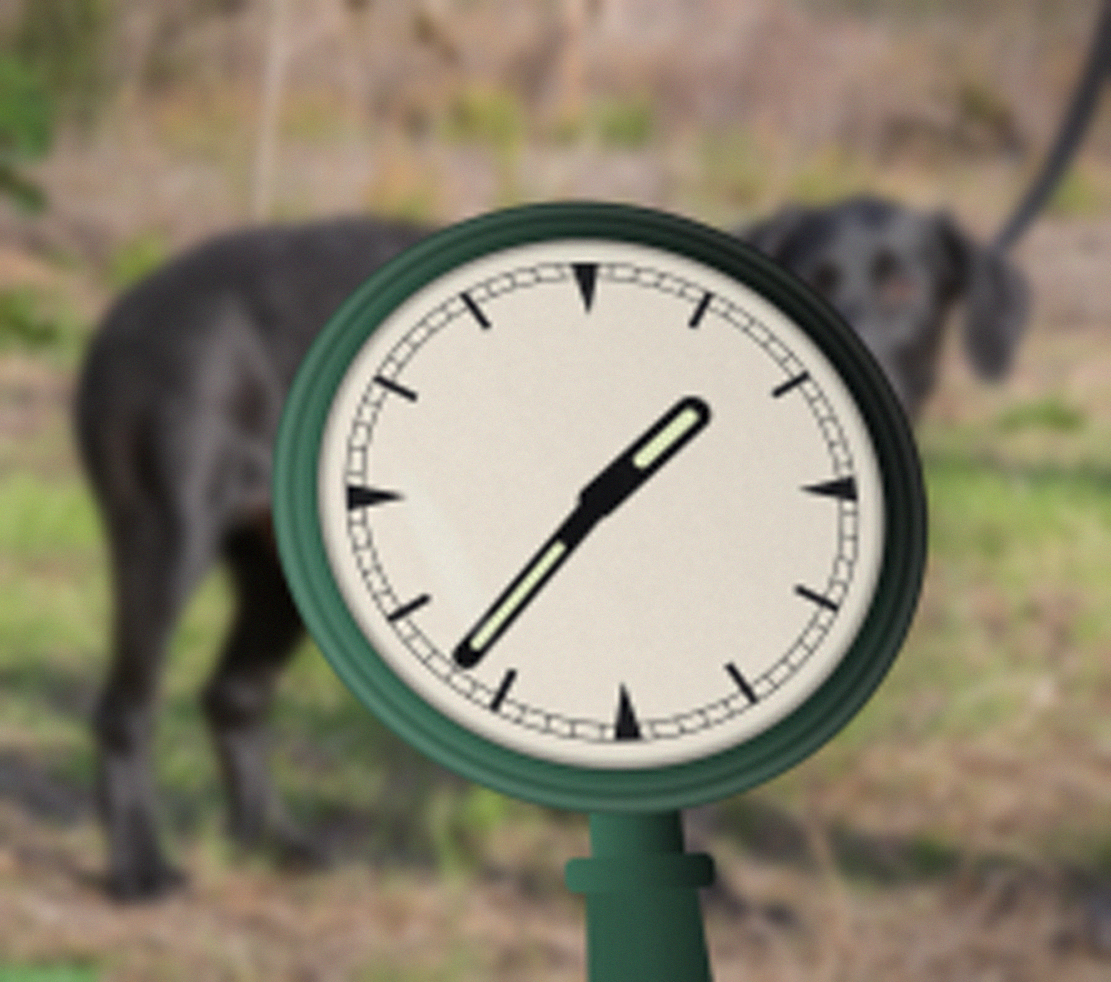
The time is h=1 m=37
